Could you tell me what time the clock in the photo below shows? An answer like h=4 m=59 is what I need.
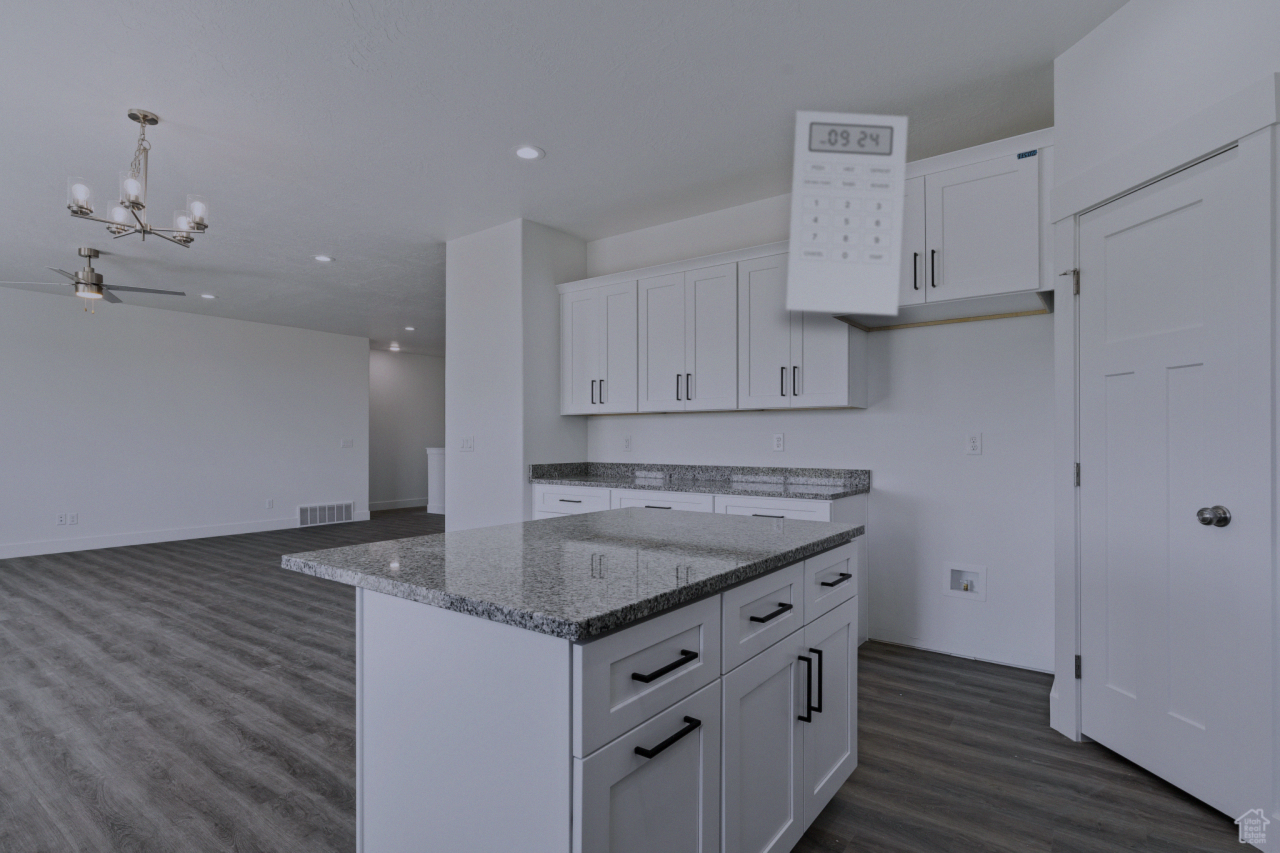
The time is h=9 m=24
